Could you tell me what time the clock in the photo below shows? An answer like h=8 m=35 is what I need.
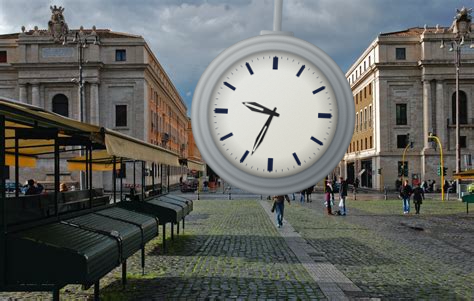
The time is h=9 m=34
